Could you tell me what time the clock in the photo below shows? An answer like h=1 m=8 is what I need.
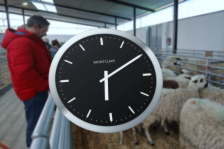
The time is h=6 m=10
